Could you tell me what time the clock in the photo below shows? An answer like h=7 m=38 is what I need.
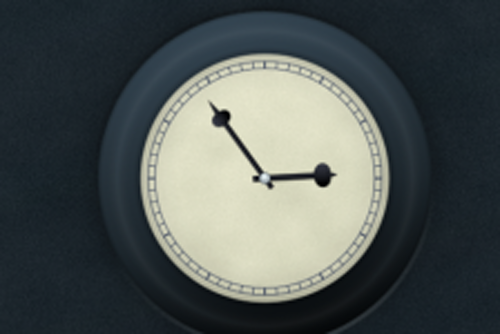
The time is h=2 m=54
